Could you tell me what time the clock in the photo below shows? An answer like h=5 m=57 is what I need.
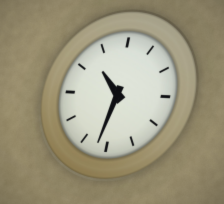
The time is h=10 m=32
